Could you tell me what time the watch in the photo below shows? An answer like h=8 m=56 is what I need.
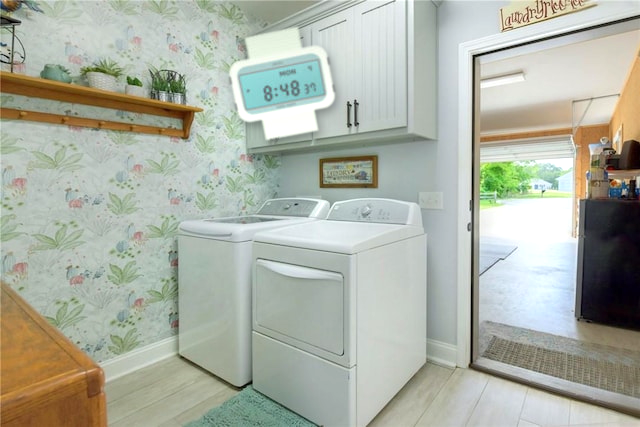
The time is h=8 m=48
